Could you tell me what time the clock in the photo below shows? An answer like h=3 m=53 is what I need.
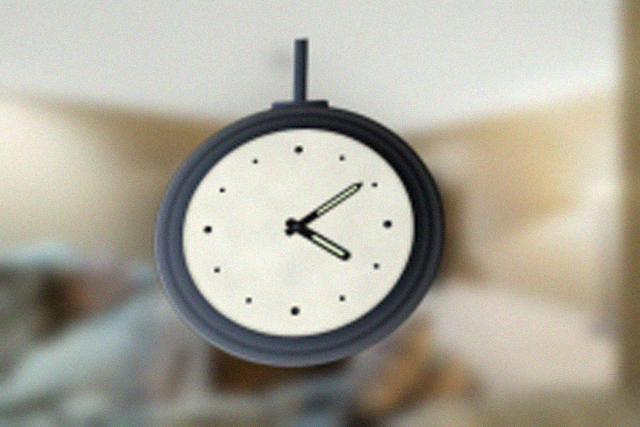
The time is h=4 m=9
